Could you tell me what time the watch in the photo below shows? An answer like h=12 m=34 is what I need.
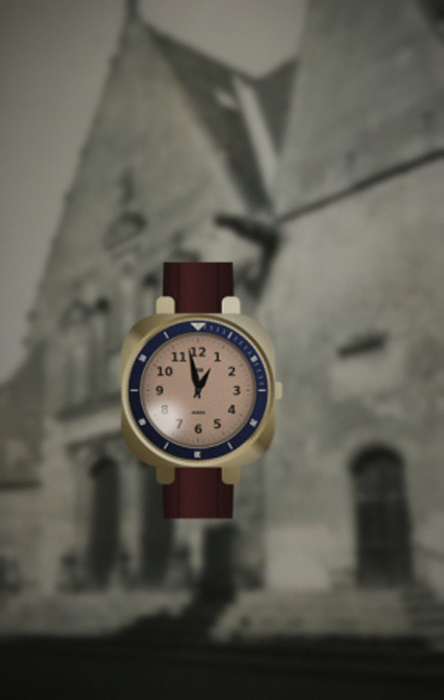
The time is h=12 m=58
